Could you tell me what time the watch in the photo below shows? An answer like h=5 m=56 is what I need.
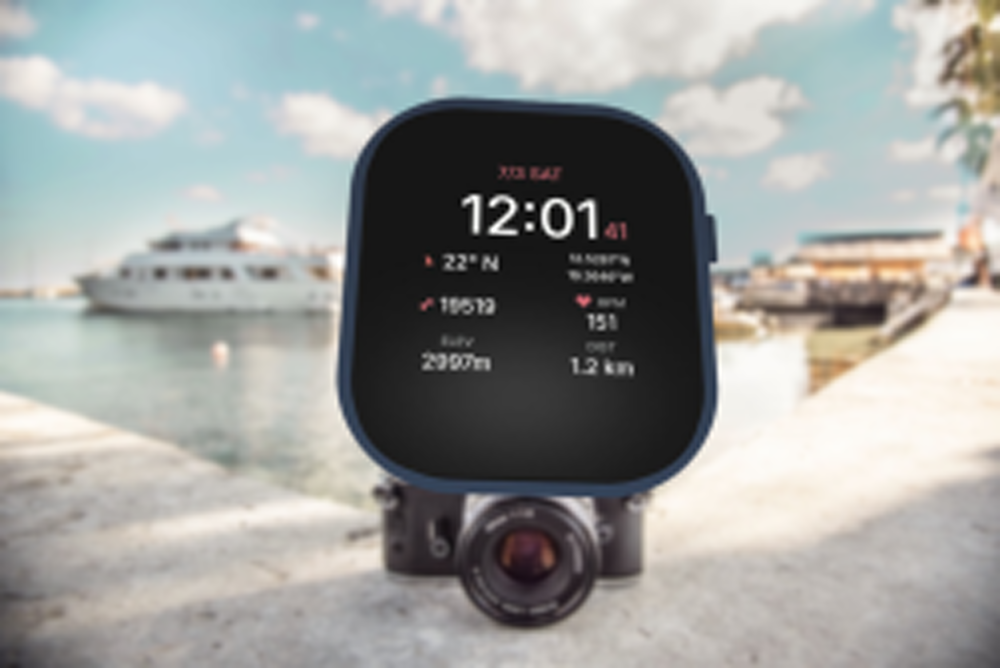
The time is h=12 m=1
